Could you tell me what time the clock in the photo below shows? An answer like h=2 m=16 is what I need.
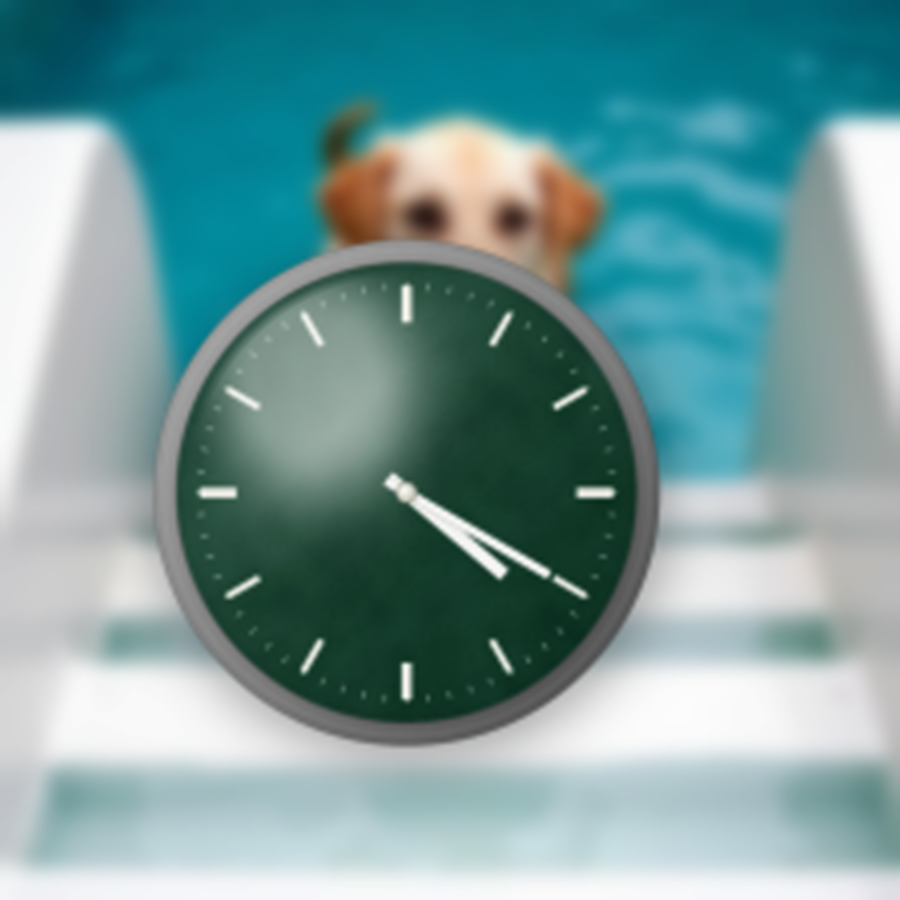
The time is h=4 m=20
